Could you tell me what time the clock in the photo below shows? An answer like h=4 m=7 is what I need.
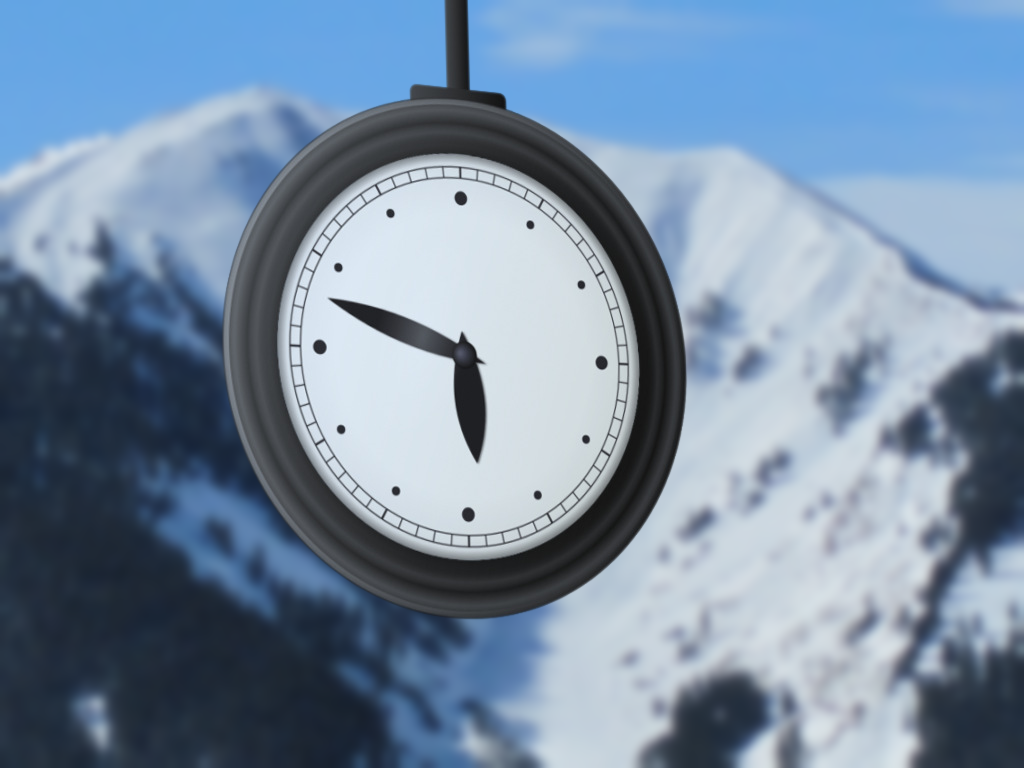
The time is h=5 m=48
